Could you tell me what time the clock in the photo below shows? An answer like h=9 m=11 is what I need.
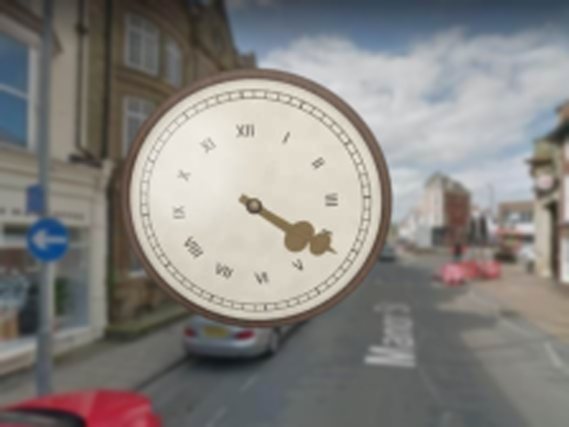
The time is h=4 m=21
